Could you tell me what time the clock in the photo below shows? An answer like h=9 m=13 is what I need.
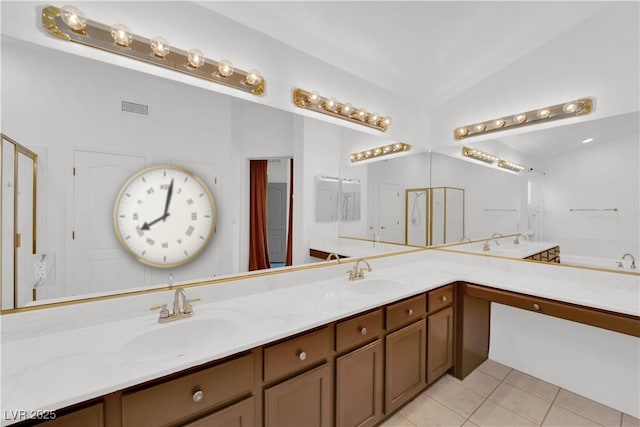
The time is h=8 m=2
